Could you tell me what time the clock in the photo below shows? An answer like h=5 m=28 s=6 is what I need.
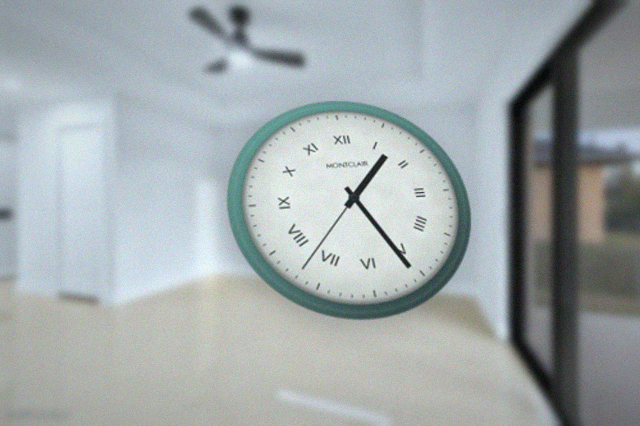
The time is h=1 m=25 s=37
